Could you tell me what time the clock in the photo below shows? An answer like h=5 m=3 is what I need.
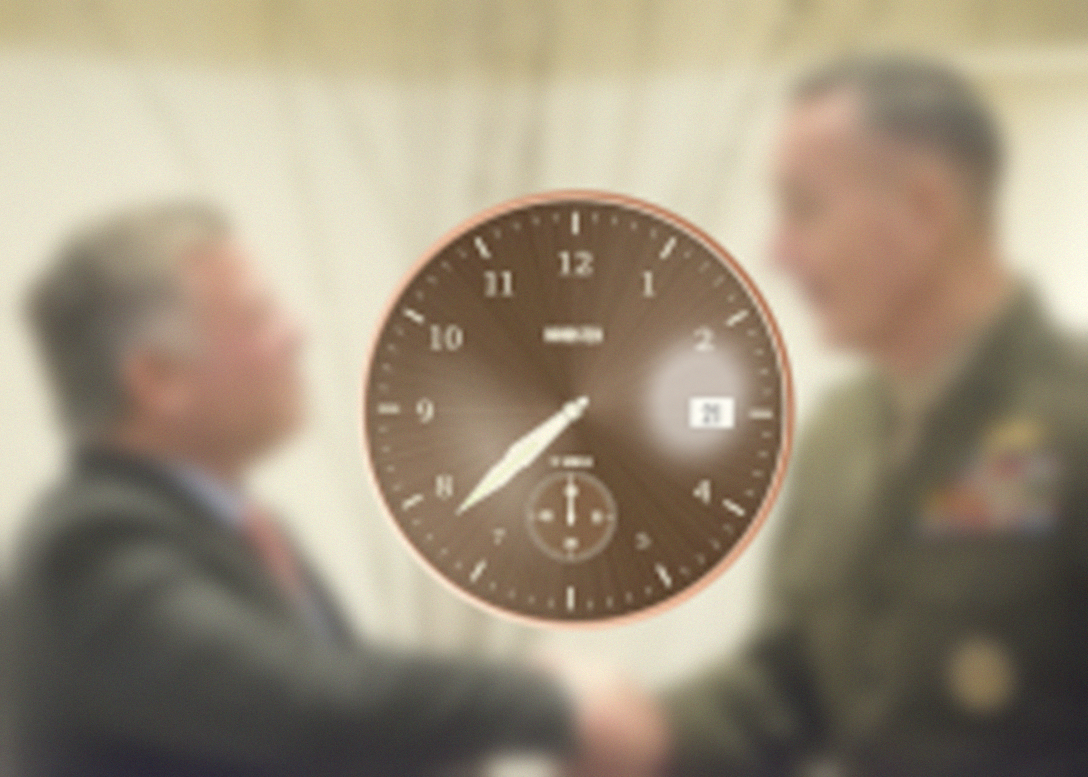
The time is h=7 m=38
